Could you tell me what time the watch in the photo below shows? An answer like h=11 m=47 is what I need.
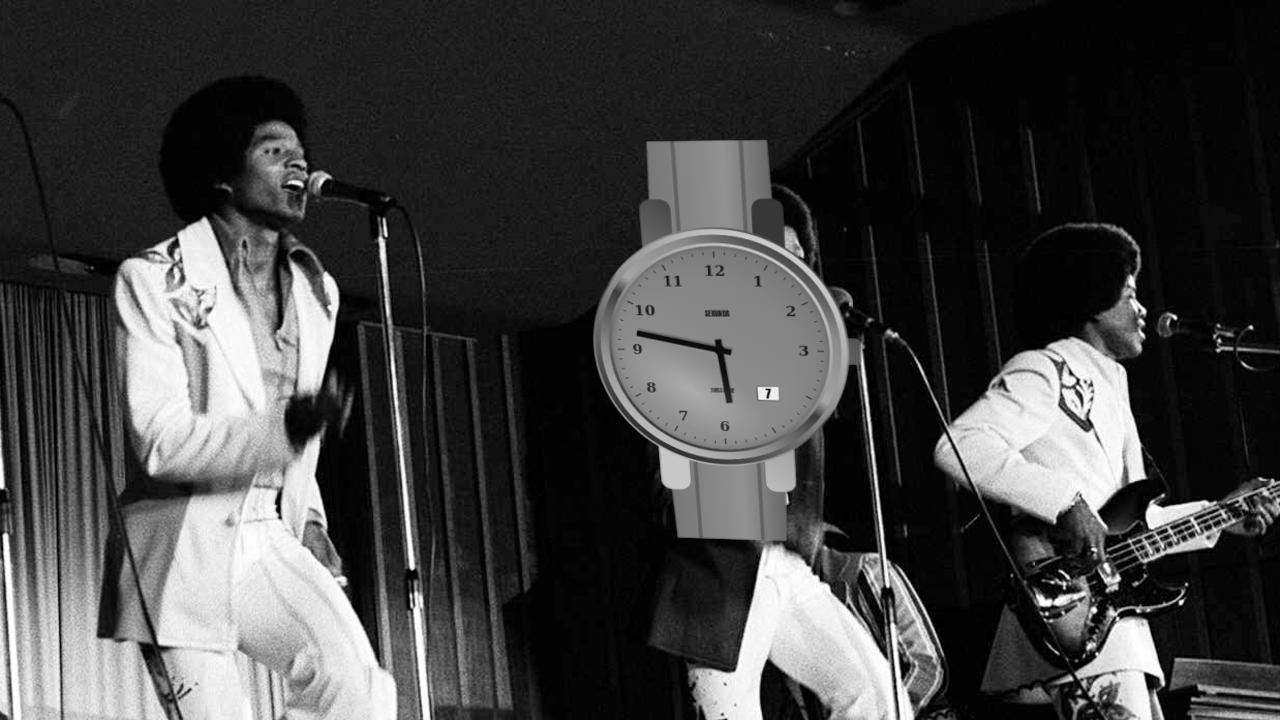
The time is h=5 m=47
